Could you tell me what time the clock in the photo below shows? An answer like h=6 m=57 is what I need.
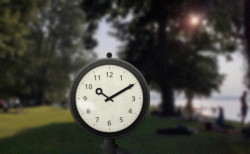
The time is h=10 m=10
